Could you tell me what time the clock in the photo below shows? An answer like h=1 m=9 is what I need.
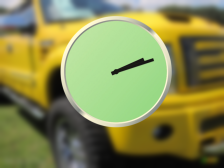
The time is h=2 m=12
